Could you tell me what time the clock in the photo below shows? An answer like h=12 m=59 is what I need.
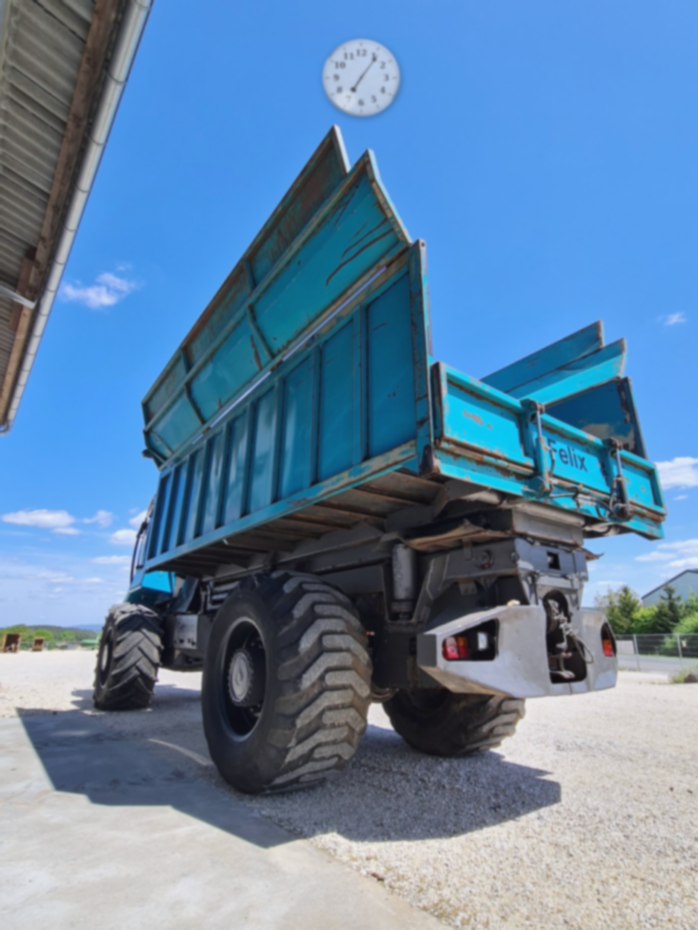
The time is h=7 m=6
